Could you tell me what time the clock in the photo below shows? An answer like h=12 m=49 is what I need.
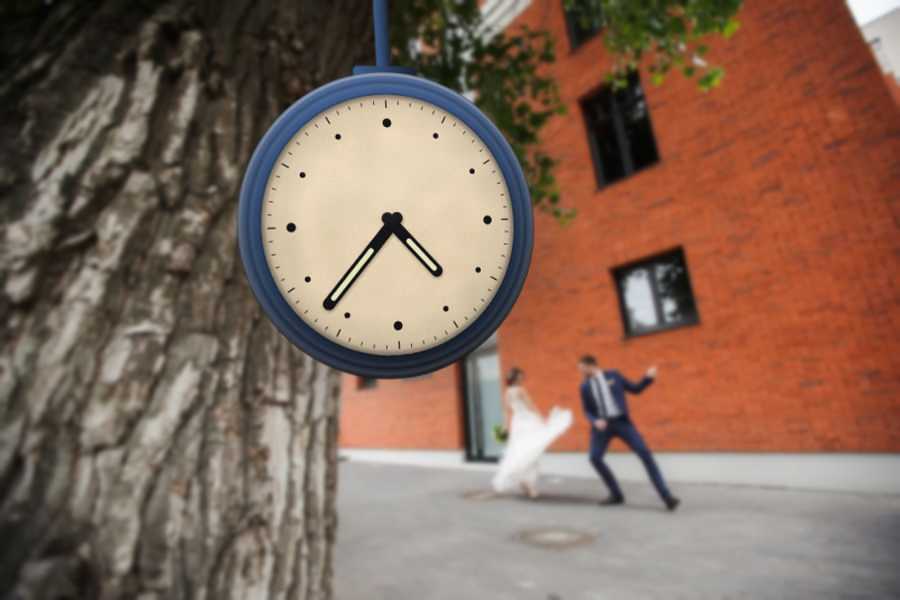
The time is h=4 m=37
